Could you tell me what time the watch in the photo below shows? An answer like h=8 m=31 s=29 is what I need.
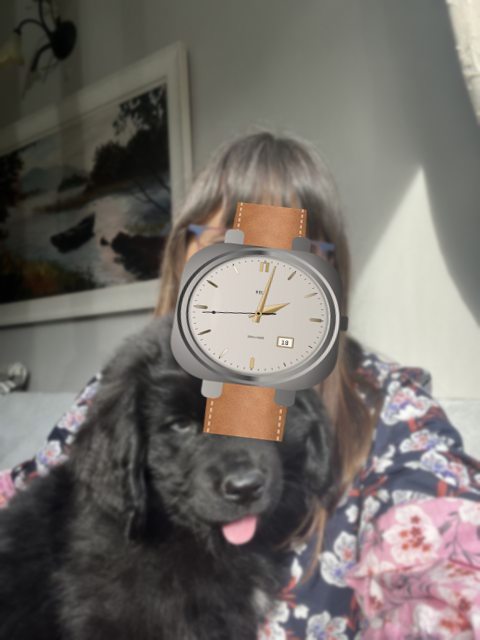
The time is h=2 m=1 s=44
